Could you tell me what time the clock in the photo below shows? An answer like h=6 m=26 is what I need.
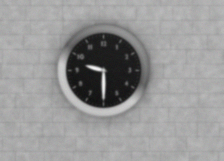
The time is h=9 m=30
